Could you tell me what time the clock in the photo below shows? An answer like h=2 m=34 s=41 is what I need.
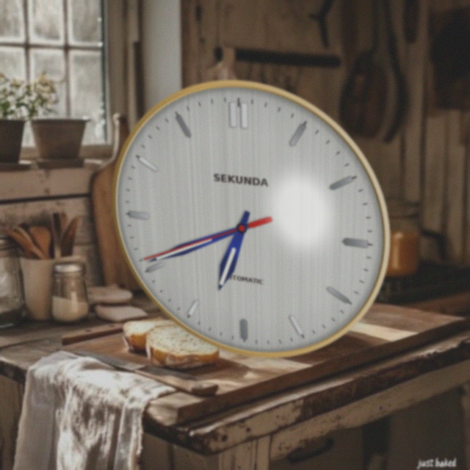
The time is h=6 m=40 s=41
